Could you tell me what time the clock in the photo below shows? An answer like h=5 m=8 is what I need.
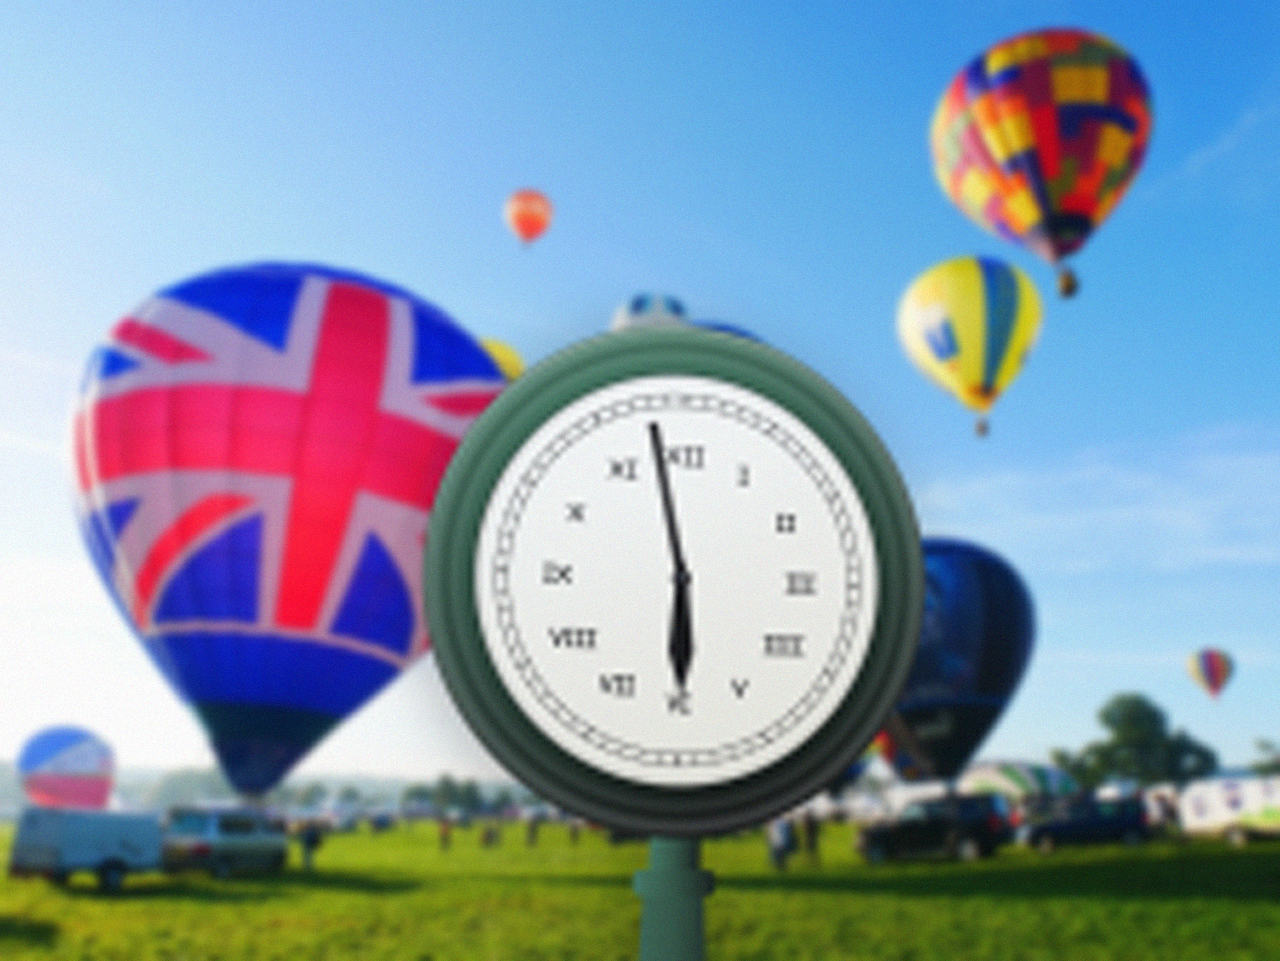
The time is h=5 m=58
